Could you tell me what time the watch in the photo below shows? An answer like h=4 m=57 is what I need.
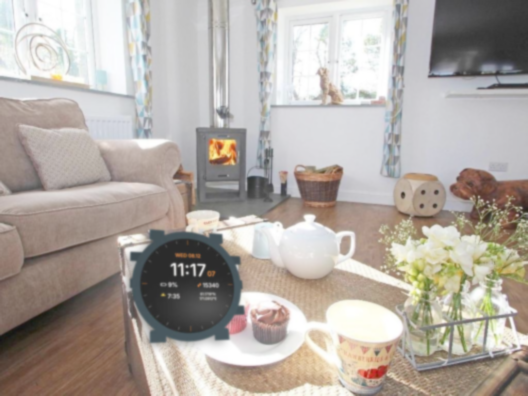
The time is h=11 m=17
